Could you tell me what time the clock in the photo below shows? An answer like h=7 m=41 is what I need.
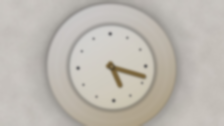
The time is h=5 m=18
